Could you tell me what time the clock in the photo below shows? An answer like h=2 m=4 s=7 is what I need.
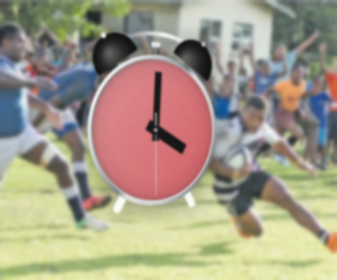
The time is h=4 m=0 s=30
